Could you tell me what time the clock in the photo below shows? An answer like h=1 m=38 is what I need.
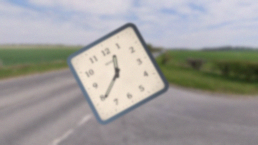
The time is h=12 m=39
